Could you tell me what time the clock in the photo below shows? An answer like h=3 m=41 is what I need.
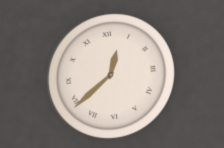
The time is h=12 m=39
